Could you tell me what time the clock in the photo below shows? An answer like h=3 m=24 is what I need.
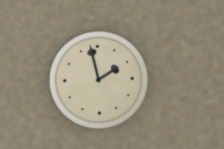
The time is h=1 m=58
